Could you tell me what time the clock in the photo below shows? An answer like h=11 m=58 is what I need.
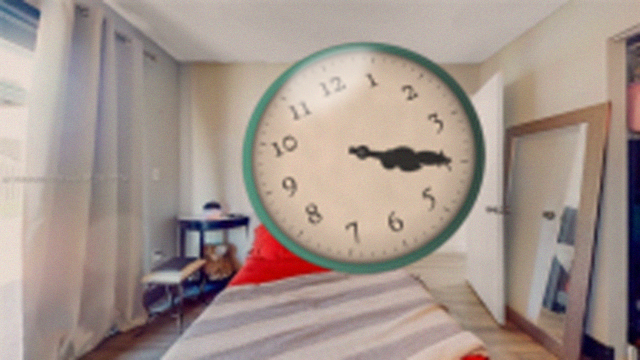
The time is h=4 m=20
